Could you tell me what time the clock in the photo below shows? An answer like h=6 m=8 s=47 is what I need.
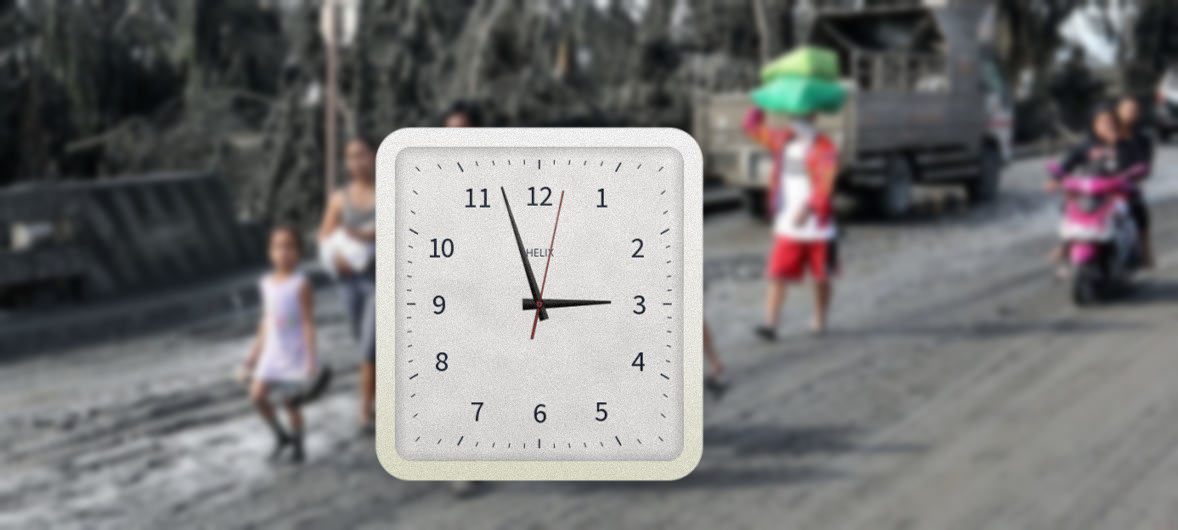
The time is h=2 m=57 s=2
